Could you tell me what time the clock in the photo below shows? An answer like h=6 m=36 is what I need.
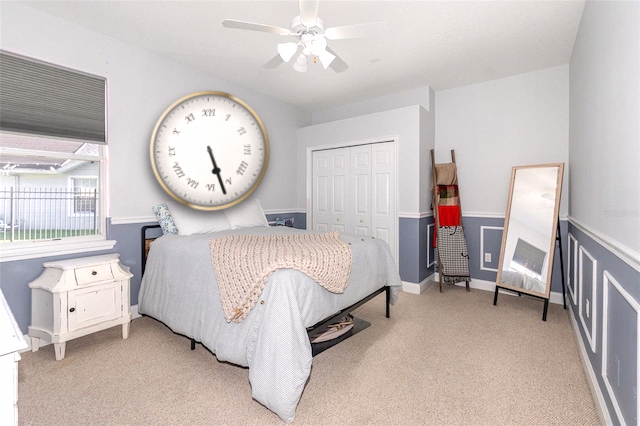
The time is h=5 m=27
